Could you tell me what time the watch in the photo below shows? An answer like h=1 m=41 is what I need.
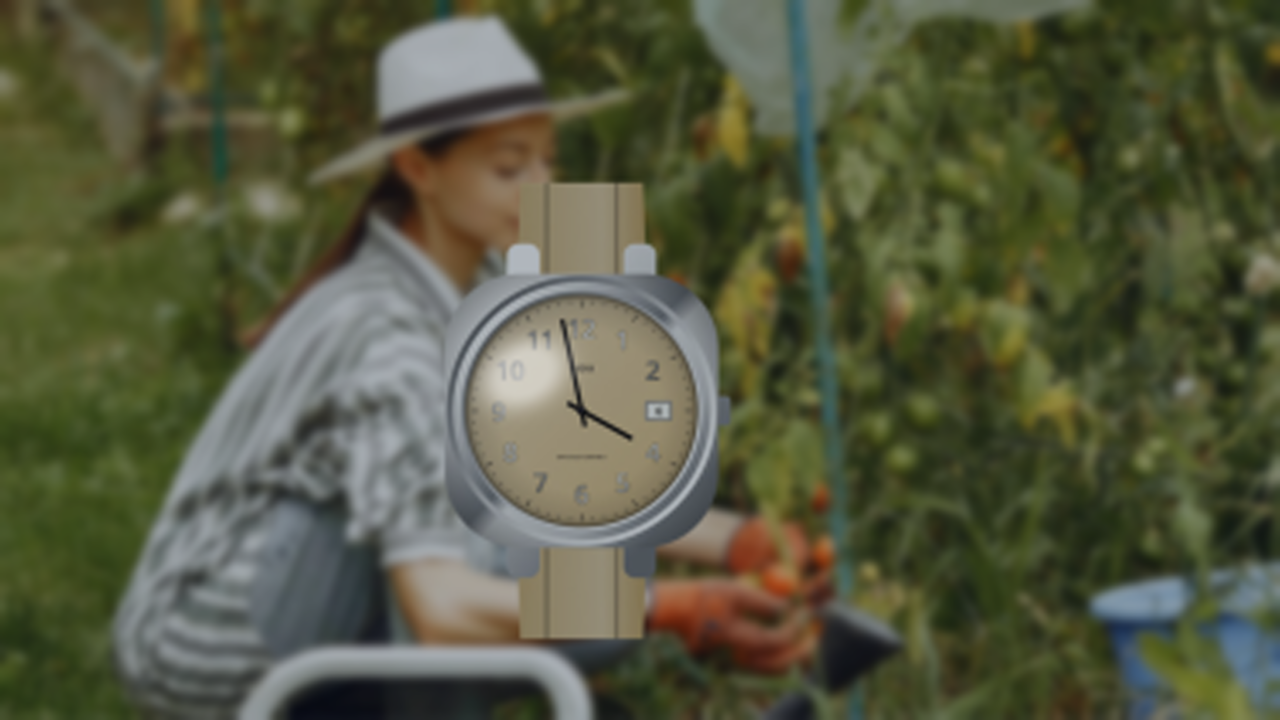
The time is h=3 m=58
